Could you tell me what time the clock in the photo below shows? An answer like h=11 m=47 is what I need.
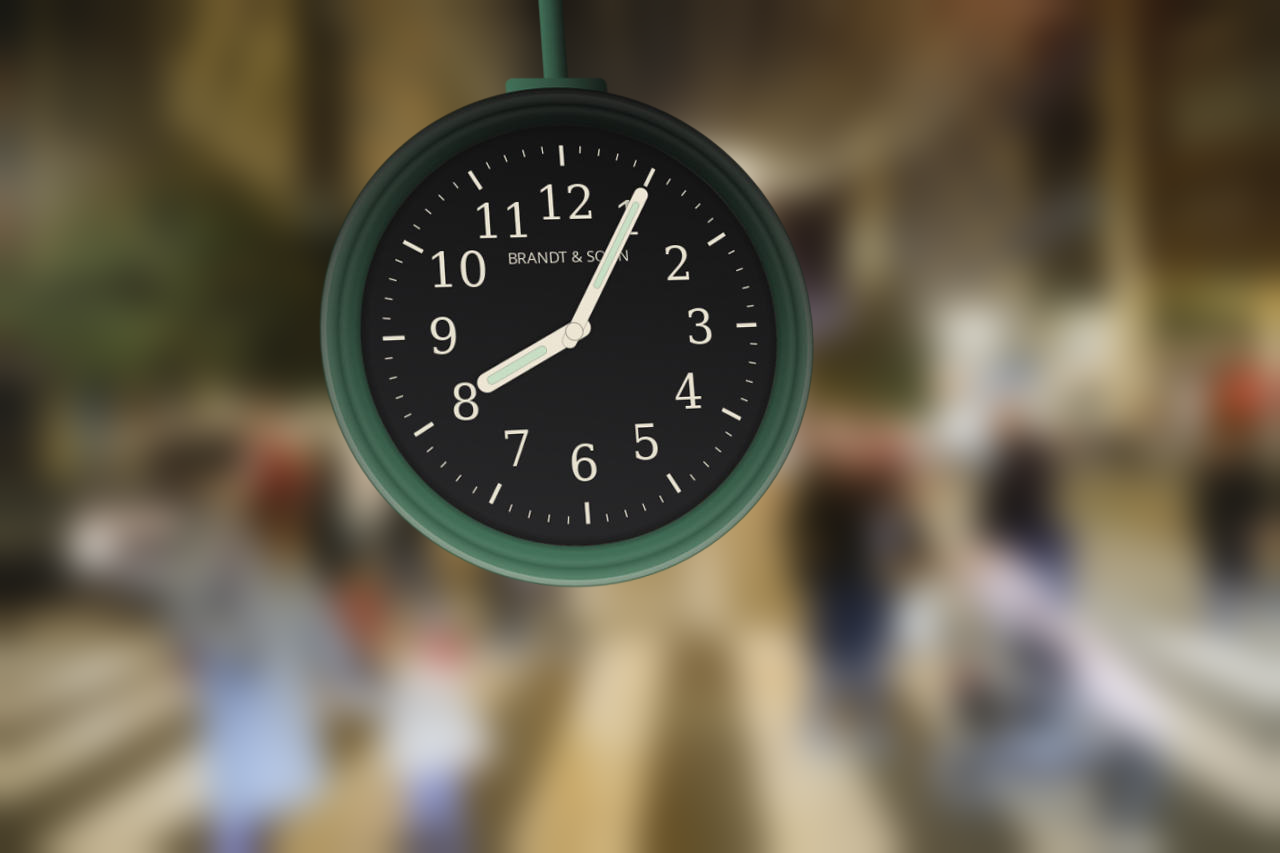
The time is h=8 m=5
